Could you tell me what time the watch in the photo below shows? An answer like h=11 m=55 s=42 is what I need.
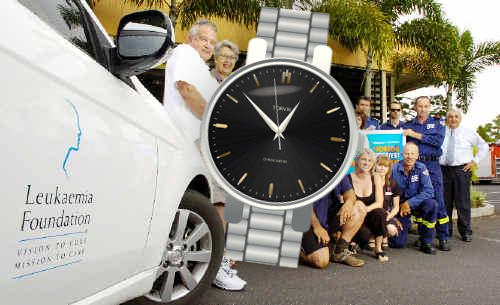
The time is h=12 m=51 s=58
